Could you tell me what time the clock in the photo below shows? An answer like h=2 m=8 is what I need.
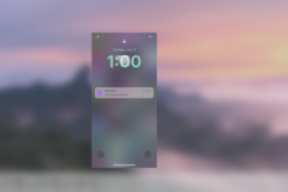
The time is h=1 m=0
